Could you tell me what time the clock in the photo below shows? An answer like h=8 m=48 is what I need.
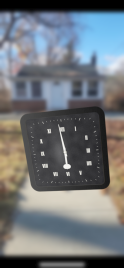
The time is h=5 m=59
